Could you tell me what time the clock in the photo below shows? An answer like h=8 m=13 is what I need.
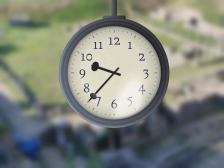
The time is h=9 m=37
